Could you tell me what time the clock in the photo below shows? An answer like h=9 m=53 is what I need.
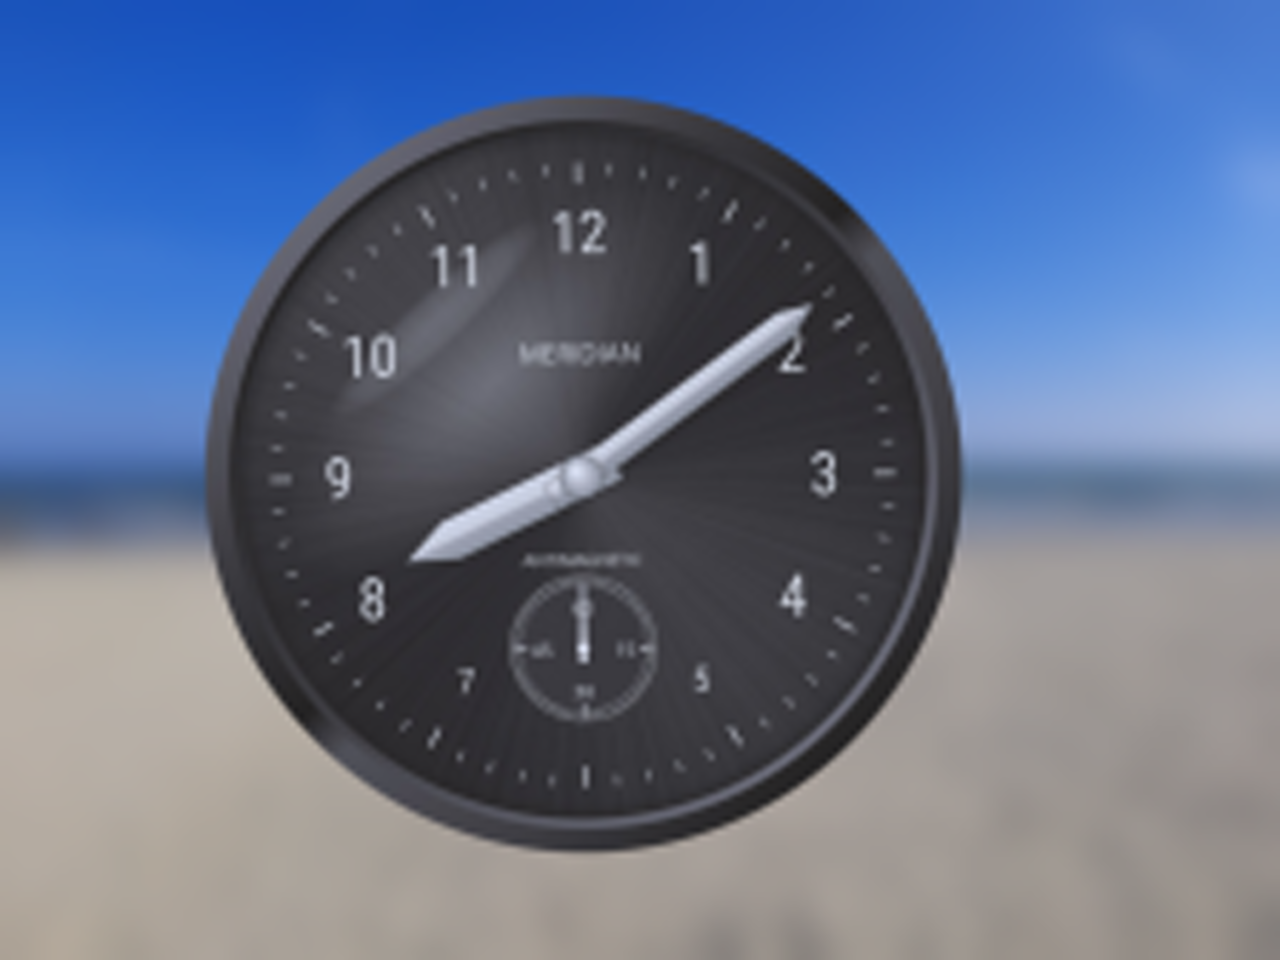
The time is h=8 m=9
